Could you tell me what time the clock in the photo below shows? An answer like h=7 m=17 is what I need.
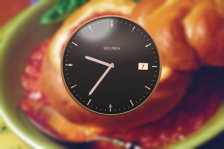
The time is h=9 m=36
